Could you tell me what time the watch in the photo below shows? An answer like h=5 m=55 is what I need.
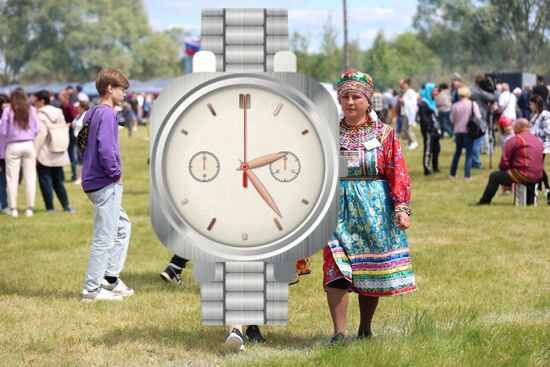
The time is h=2 m=24
